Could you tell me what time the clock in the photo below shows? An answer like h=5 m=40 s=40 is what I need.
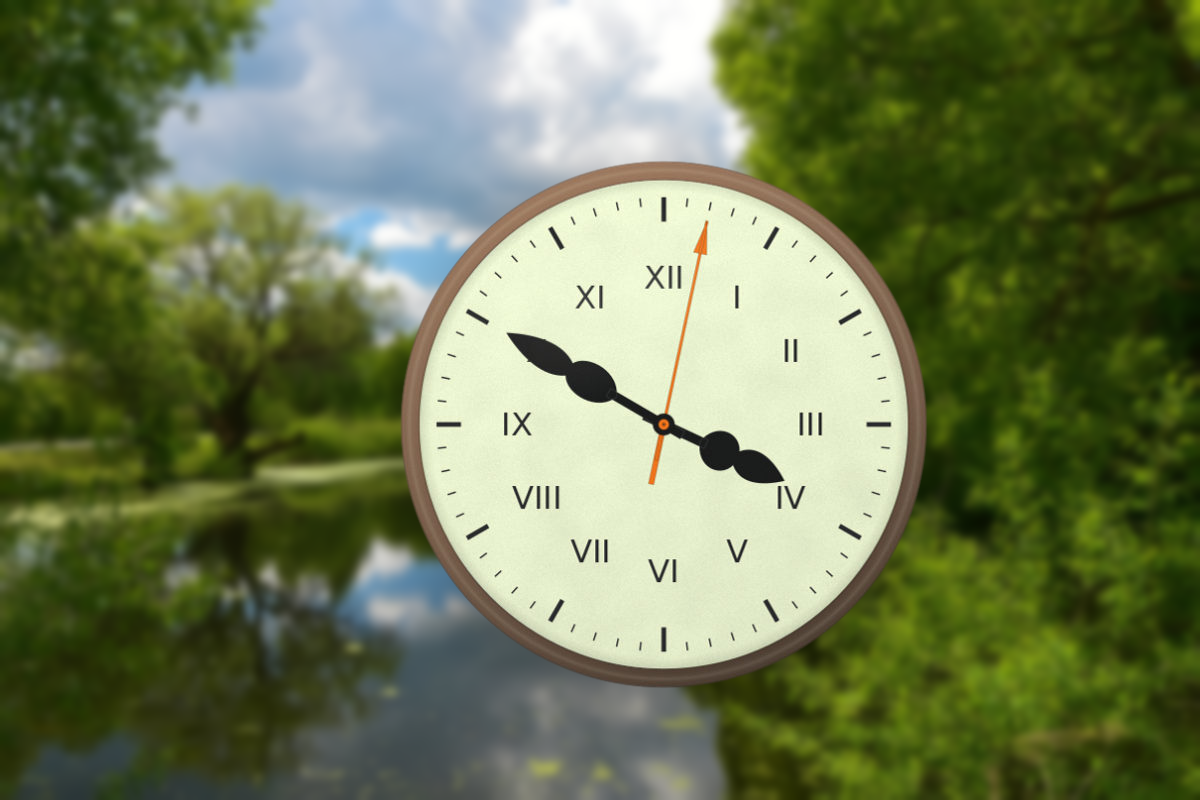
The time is h=3 m=50 s=2
